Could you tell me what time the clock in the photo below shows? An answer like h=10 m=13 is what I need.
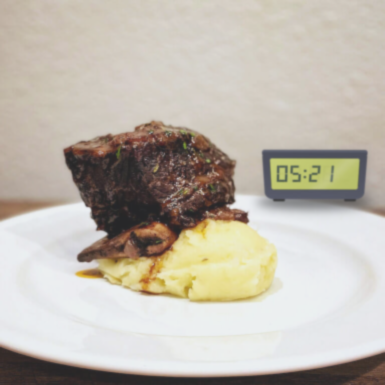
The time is h=5 m=21
